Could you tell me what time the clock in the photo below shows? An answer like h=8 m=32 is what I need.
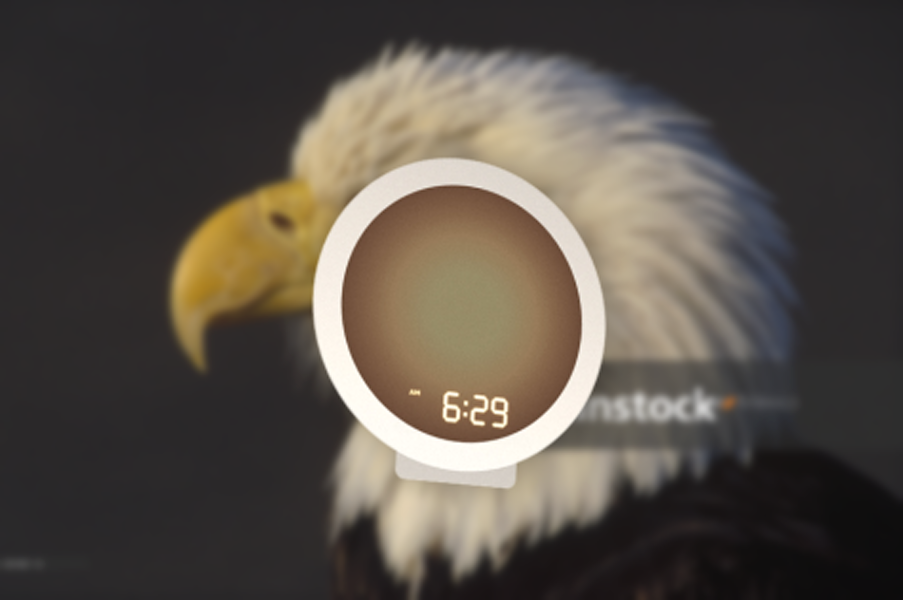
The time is h=6 m=29
